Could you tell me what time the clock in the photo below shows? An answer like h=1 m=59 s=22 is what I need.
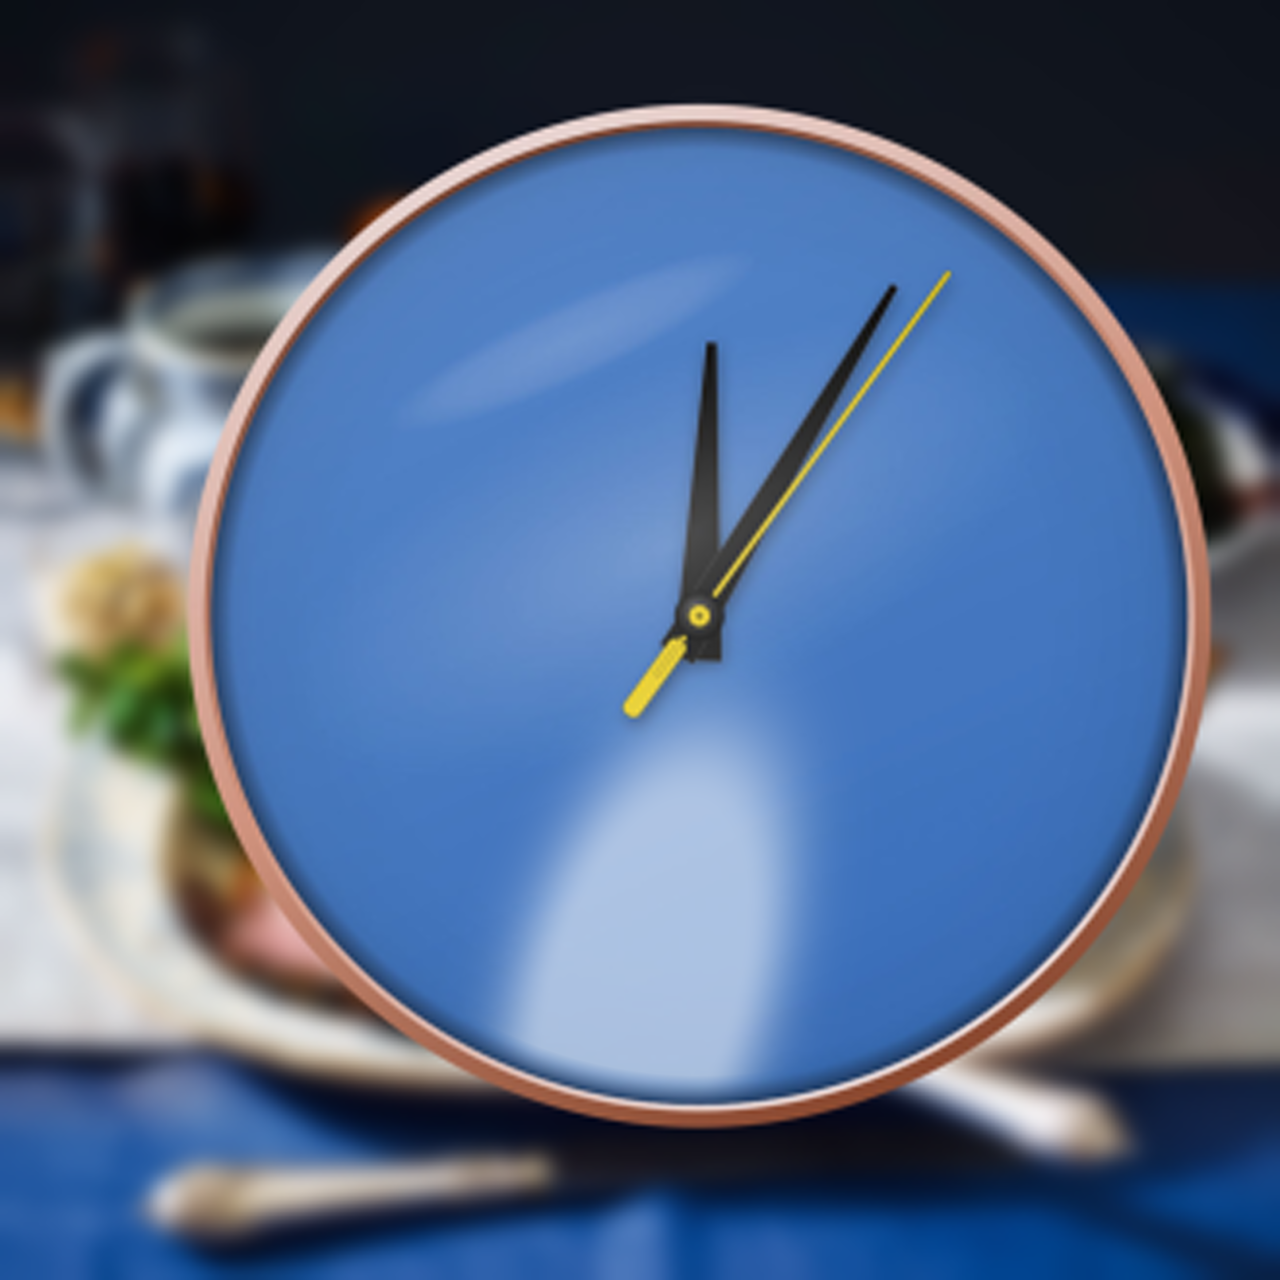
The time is h=12 m=5 s=6
